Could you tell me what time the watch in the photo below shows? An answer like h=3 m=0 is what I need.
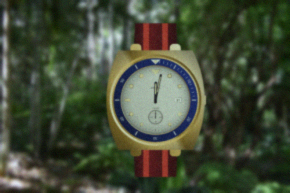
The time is h=12 m=2
